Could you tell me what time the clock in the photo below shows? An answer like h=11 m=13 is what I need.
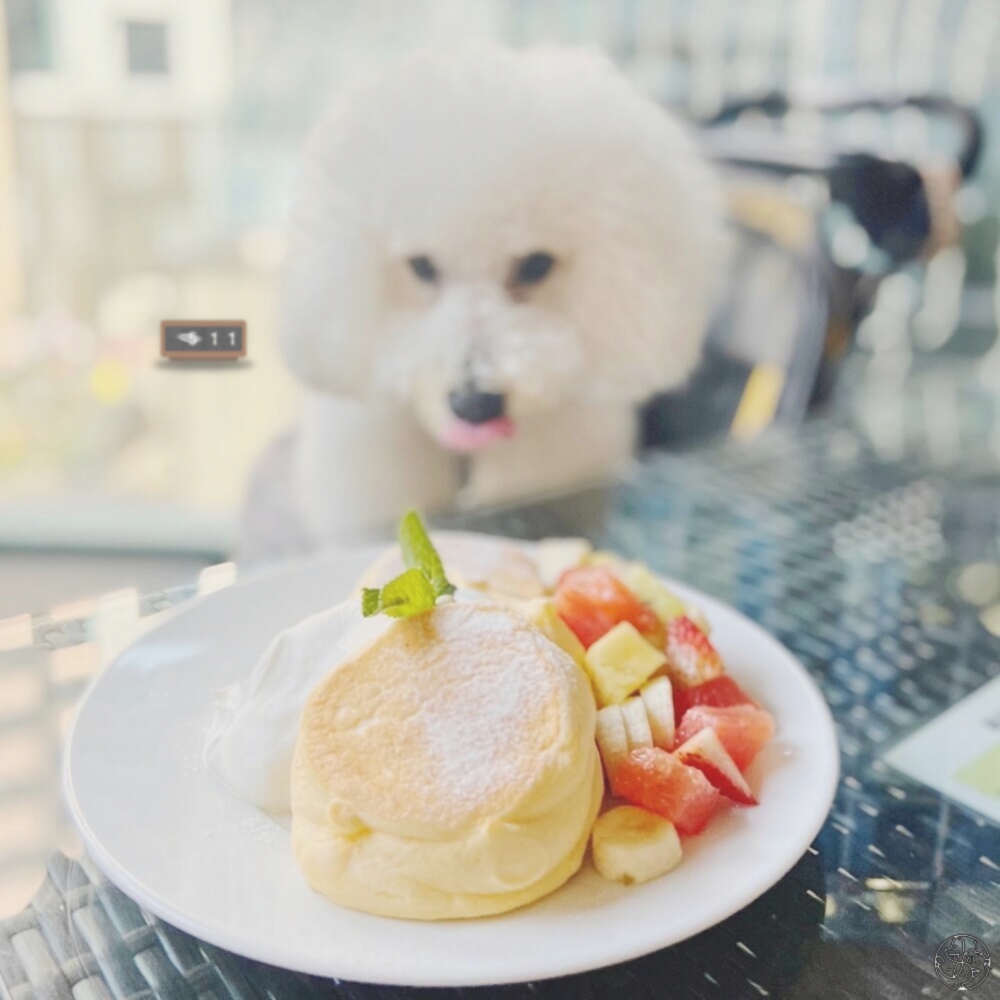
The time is h=5 m=11
